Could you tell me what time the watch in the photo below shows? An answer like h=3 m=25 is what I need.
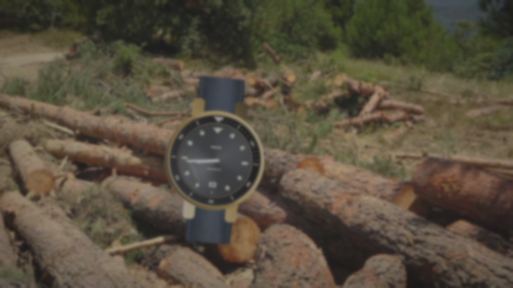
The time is h=8 m=44
